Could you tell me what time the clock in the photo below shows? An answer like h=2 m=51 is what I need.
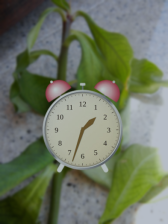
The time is h=1 m=33
